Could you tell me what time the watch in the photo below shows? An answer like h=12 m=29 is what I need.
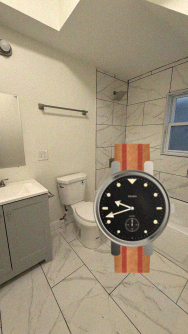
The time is h=9 m=42
